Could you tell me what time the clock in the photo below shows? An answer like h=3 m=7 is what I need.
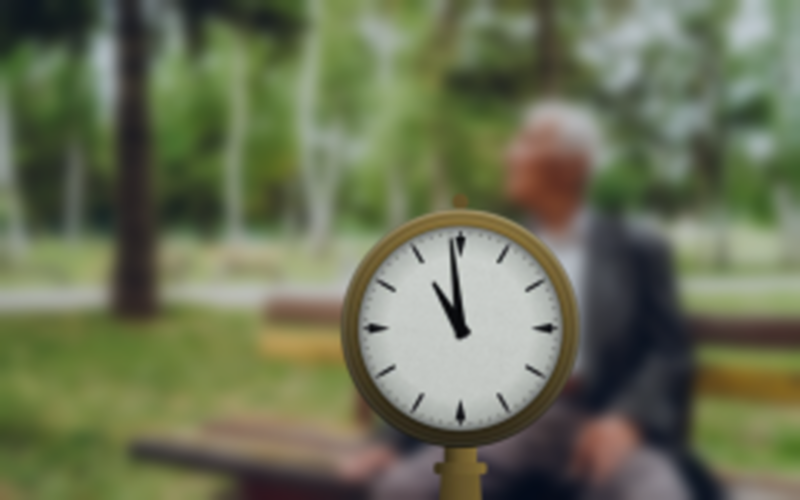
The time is h=10 m=59
